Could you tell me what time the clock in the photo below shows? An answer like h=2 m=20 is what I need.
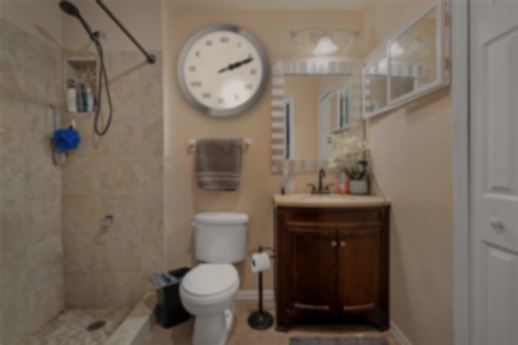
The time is h=2 m=11
